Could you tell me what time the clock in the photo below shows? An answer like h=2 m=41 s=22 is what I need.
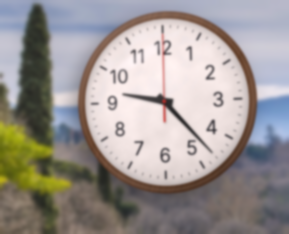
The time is h=9 m=23 s=0
